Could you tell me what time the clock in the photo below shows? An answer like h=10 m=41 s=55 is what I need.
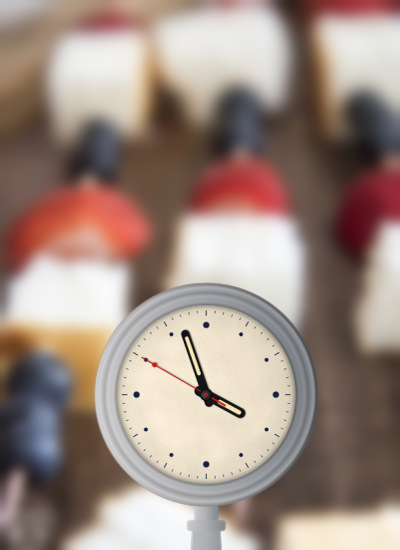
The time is h=3 m=56 s=50
